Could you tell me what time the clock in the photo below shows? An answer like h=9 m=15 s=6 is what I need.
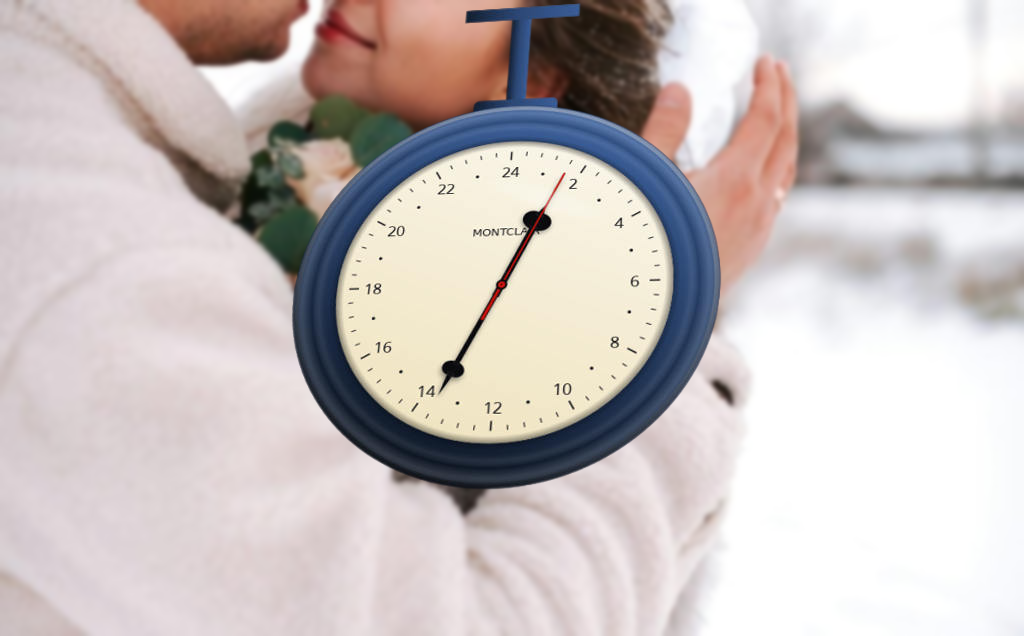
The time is h=1 m=34 s=4
